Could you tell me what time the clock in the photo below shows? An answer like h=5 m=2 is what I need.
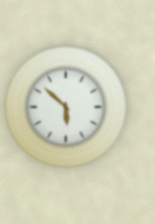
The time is h=5 m=52
